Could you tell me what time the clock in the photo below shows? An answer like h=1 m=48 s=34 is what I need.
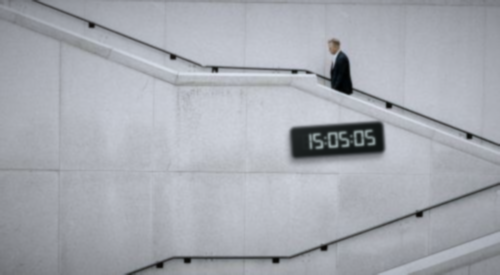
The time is h=15 m=5 s=5
